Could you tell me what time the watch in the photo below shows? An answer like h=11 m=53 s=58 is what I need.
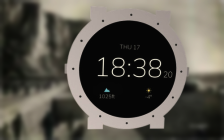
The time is h=18 m=38 s=20
